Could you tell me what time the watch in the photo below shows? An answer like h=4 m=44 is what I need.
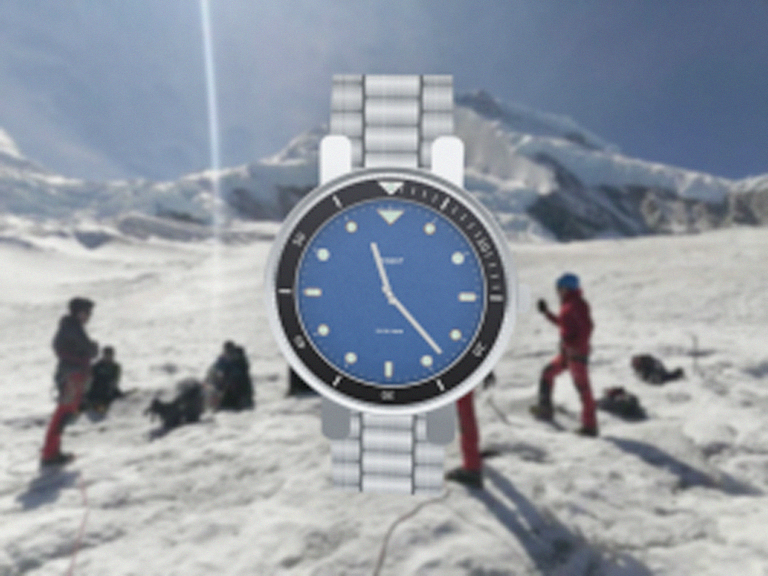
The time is h=11 m=23
